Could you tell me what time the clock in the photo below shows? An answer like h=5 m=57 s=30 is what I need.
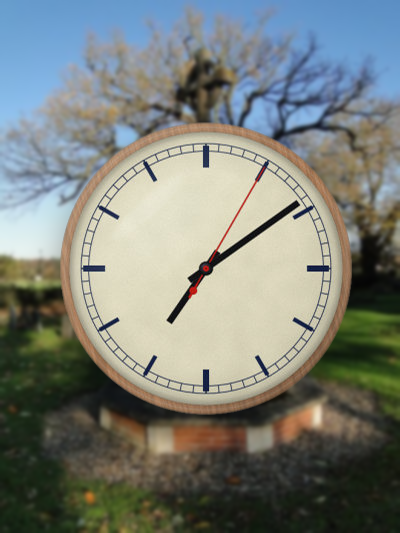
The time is h=7 m=9 s=5
